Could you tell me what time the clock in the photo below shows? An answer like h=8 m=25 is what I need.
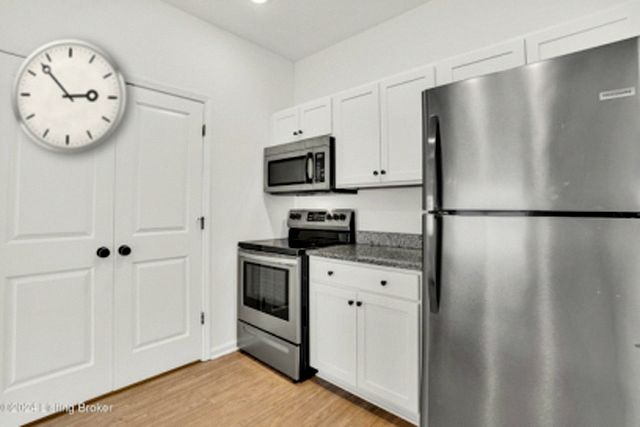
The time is h=2 m=53
